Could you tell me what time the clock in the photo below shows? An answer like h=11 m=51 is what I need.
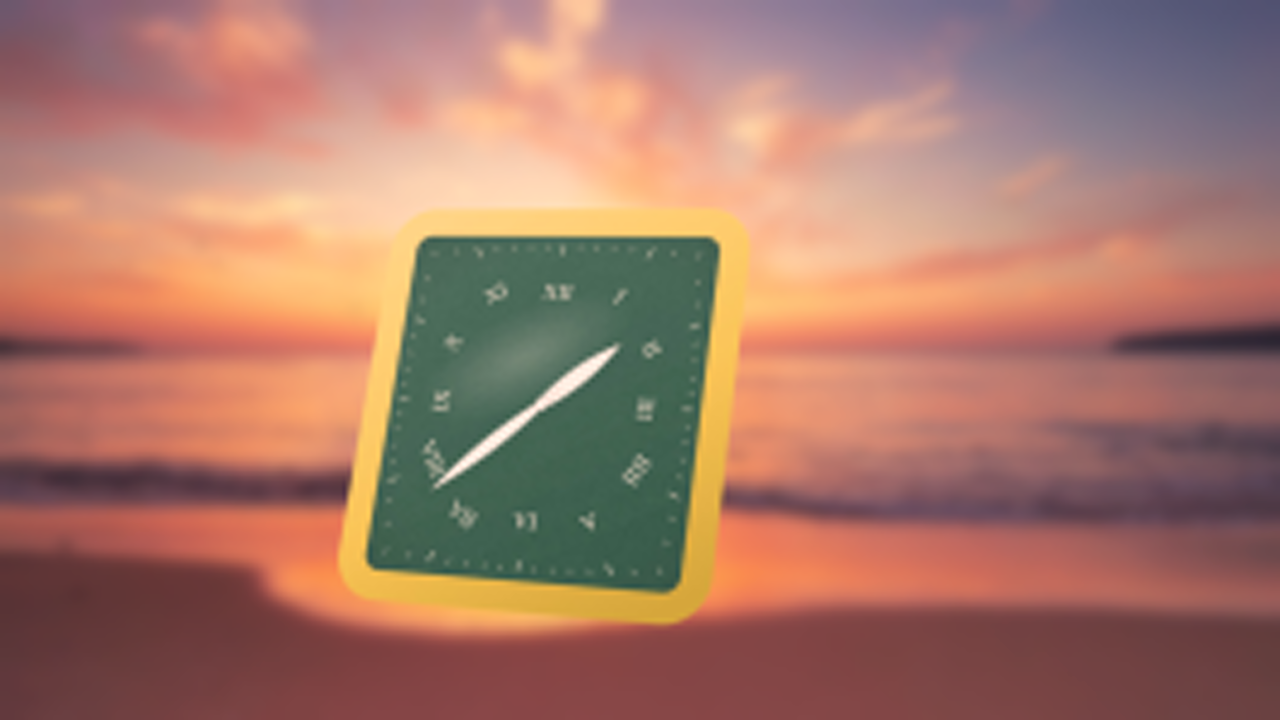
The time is h=1 m=38
